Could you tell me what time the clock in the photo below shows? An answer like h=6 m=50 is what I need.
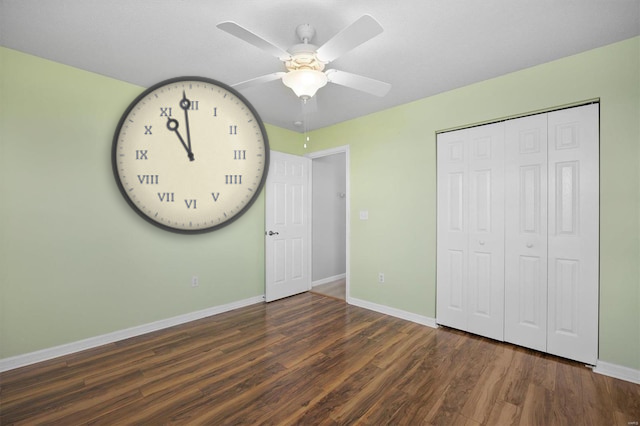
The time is h=10 m=59
